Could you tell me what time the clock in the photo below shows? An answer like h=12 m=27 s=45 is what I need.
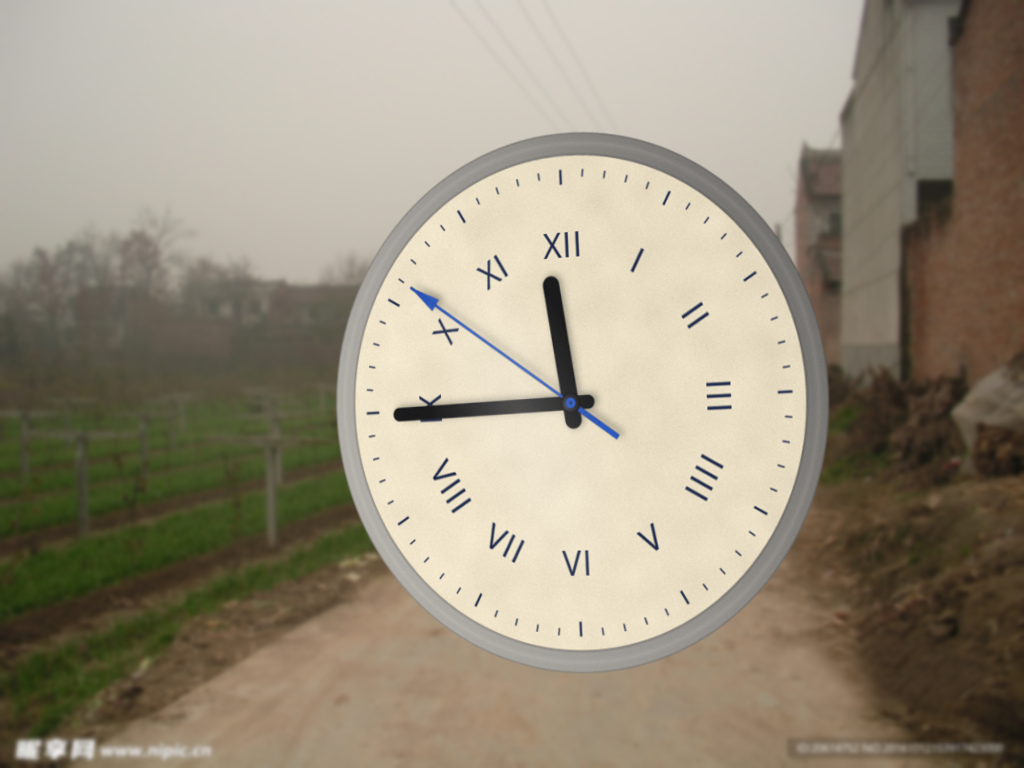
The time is h=11 m=44 s=51
